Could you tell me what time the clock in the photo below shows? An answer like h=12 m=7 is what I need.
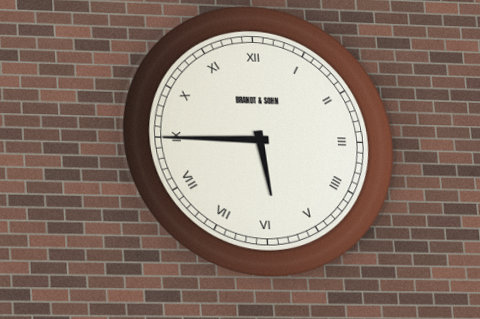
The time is h=5 m=45
